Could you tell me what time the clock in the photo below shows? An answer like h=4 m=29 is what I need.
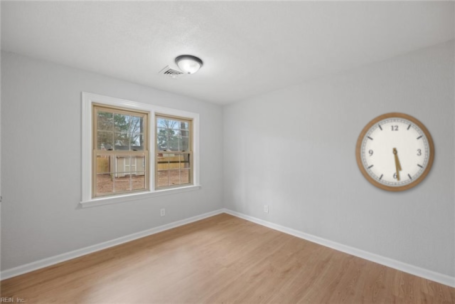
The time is h=5 m=29
